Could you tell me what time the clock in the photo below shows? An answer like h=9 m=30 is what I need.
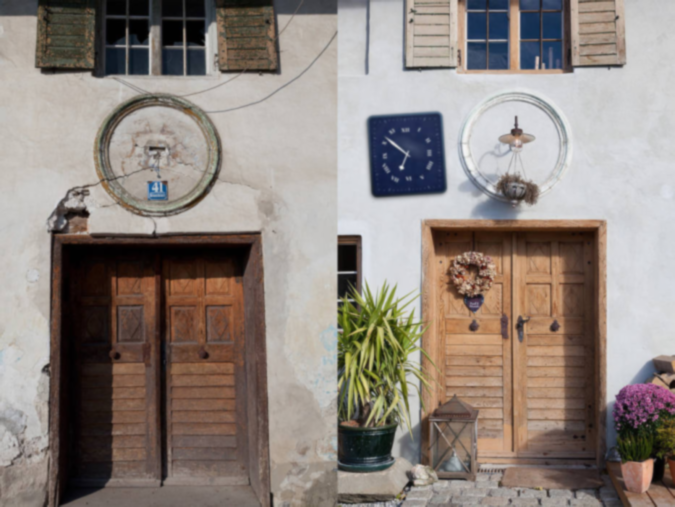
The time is h=6 m=52
